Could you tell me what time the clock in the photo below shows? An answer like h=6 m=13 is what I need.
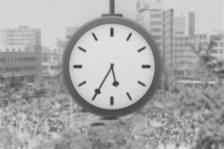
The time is h=5 m=35
